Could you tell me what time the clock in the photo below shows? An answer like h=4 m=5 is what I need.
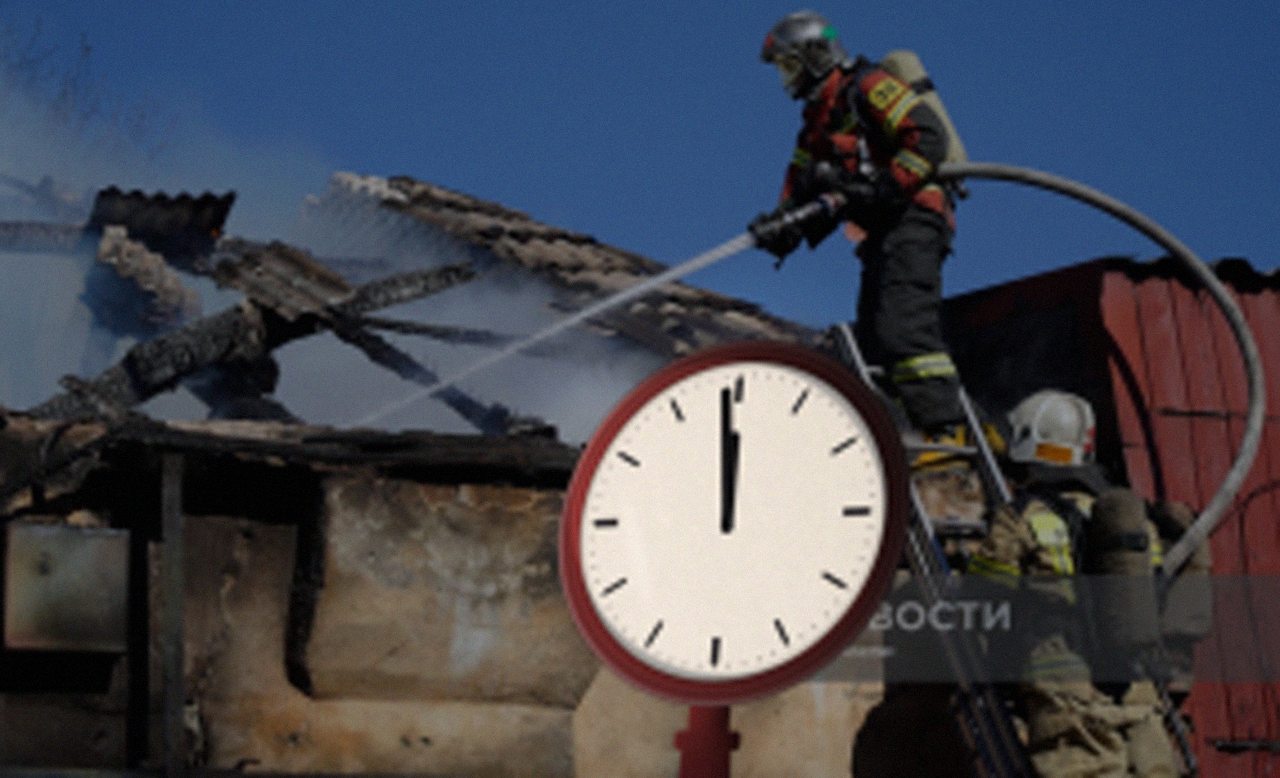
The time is h=11 m=59
